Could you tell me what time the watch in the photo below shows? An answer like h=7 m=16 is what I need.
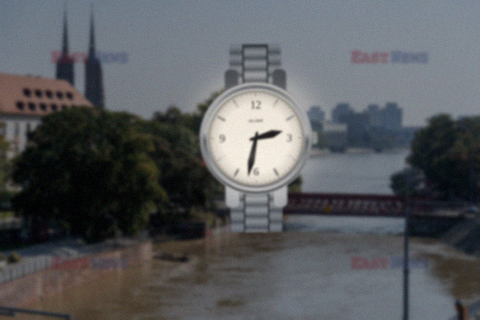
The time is h=2 m=32
